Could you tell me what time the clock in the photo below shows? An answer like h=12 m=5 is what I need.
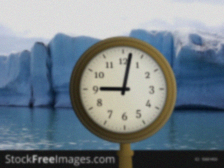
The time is h=9 m=2
